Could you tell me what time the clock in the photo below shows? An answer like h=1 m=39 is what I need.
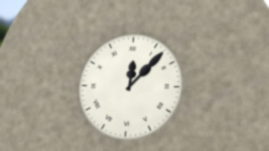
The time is h=12 m=7
